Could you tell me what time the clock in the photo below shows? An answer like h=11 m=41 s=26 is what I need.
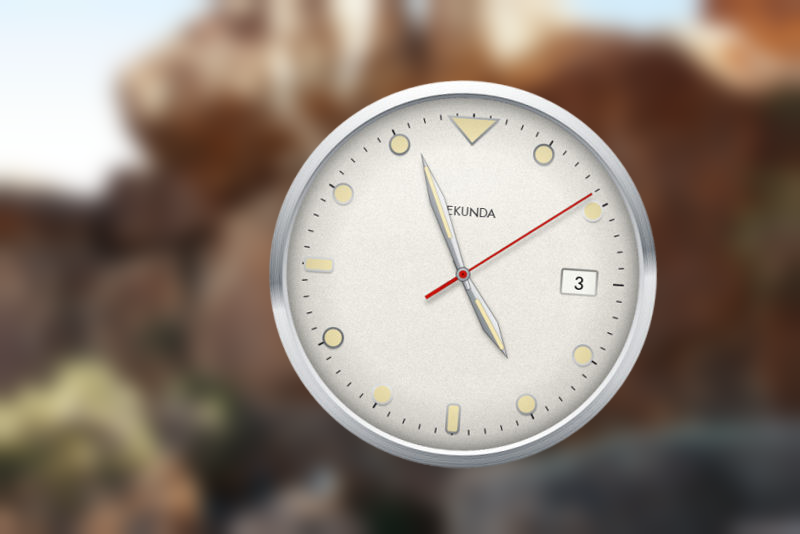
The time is h=4 m=56 s=9
